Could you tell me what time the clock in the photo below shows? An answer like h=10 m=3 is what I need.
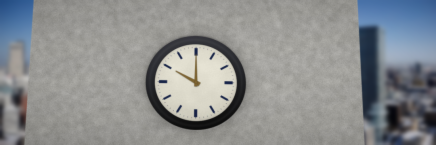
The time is h=10 m=0
